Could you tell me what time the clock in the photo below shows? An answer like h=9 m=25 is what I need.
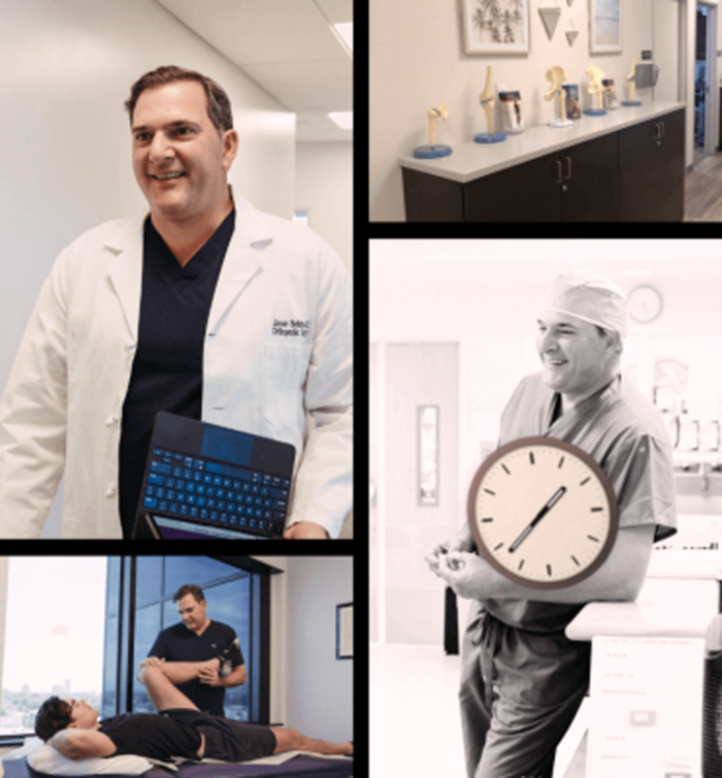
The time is h=1 m=38
